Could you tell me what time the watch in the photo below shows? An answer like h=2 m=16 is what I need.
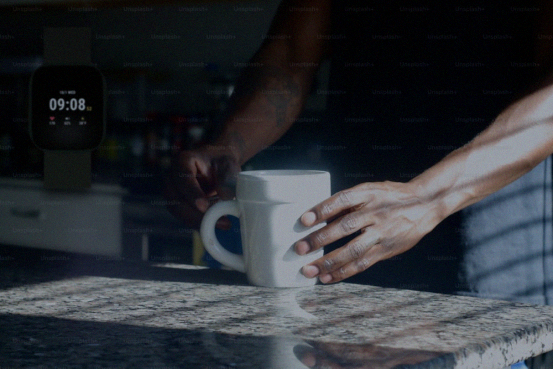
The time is h=9 m=8
